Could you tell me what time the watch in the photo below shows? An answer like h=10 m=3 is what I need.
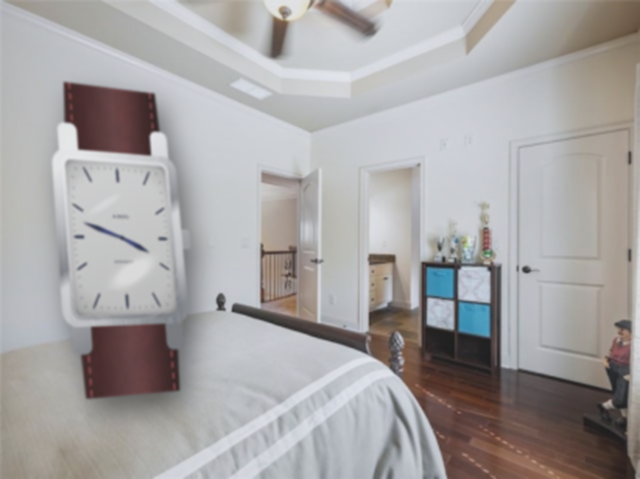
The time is h=3 m=48
